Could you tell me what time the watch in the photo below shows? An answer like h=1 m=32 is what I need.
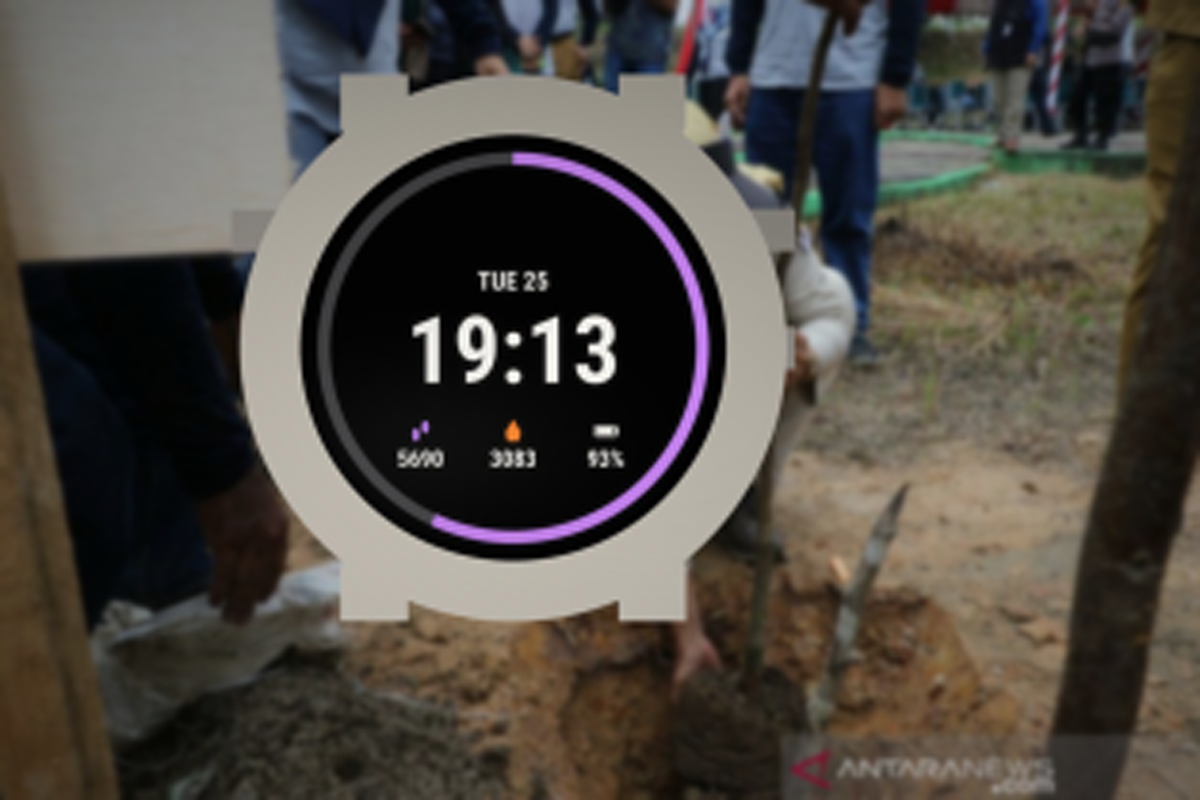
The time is h=19 m=13
